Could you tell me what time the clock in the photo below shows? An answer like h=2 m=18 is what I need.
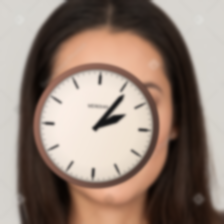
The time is h=2 m=6
